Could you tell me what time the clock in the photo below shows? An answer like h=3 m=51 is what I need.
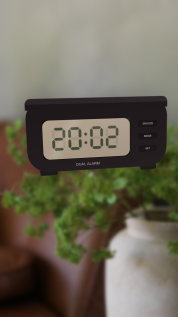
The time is h=20 m=2
